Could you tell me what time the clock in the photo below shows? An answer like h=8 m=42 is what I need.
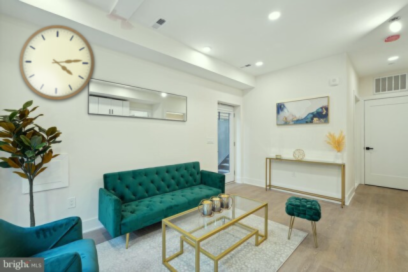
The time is h=4 m=14
